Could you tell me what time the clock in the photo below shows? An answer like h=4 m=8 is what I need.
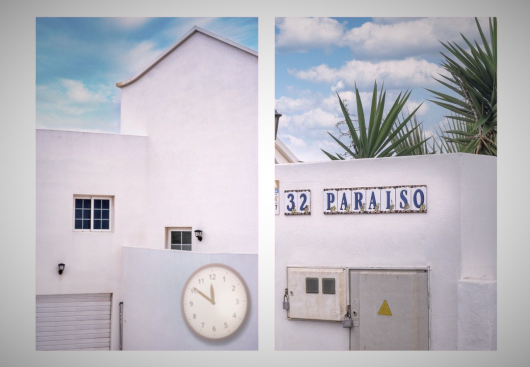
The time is h=11 m=51
